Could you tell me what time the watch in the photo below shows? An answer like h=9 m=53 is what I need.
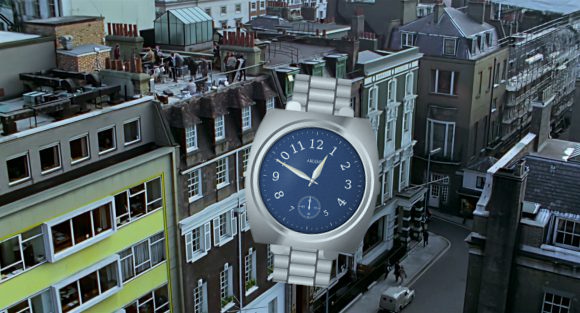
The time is h=12 m=49
